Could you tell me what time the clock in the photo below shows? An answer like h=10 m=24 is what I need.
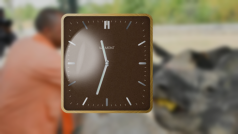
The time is h=11 m=33
